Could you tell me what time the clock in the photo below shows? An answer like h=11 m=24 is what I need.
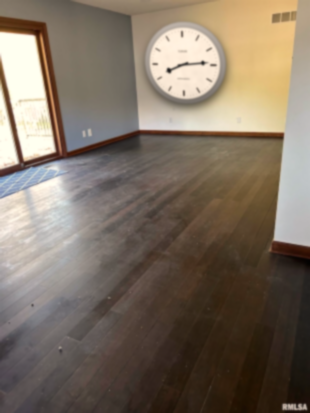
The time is h=8 m=14
